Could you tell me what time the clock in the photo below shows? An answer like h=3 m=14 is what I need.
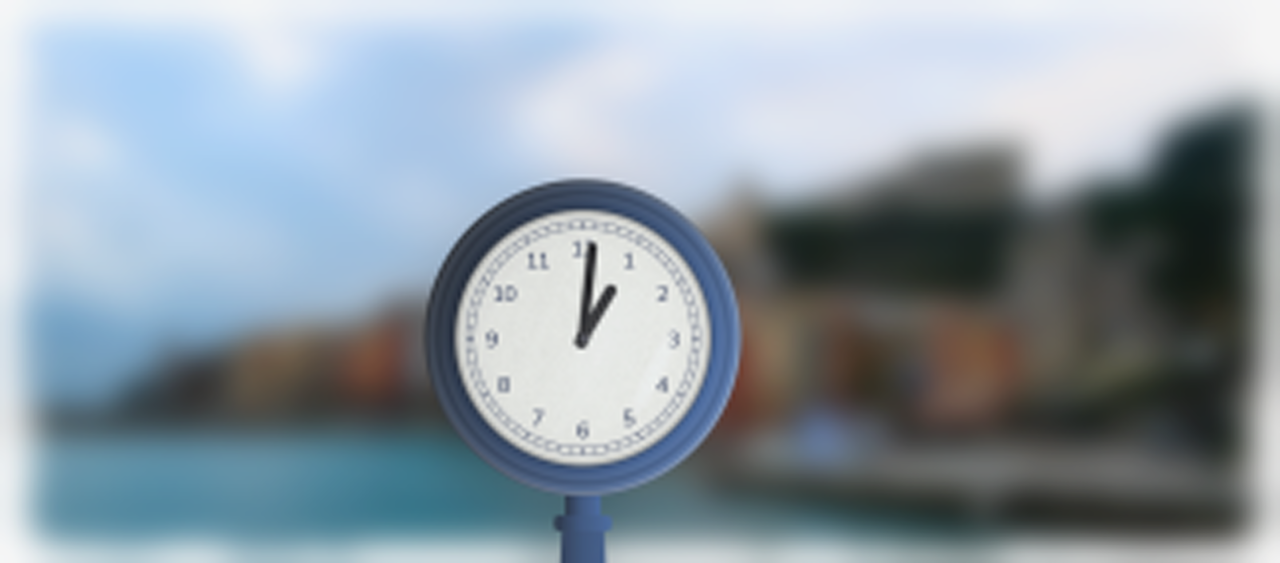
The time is h=1 m=1
